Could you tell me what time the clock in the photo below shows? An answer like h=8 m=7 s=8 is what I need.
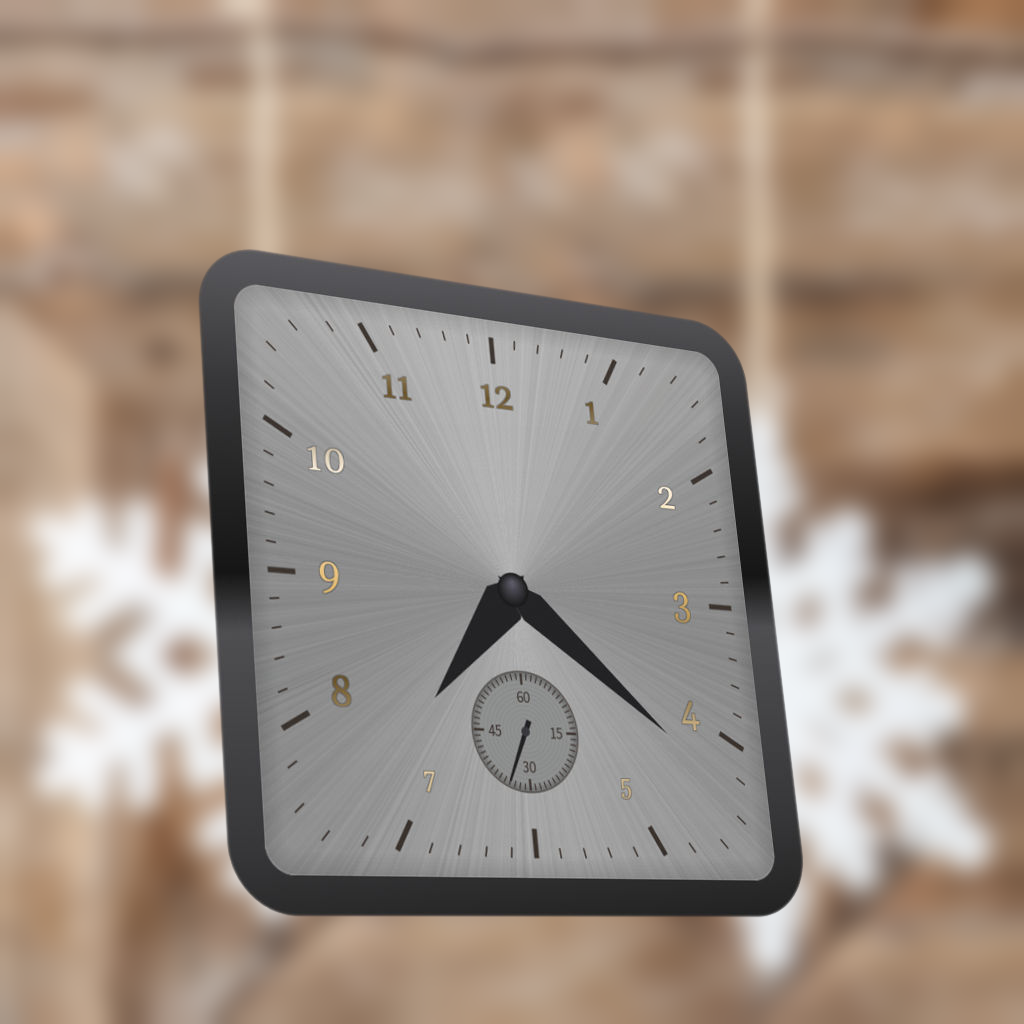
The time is h=7 m=21 s=34
